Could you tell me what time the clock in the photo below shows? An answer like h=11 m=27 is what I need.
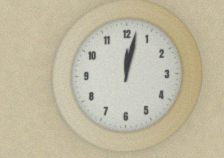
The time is h=12 m=2
